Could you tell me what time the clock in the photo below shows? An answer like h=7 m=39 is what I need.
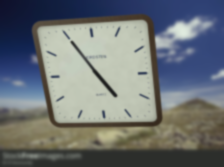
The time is h=4 m=55
